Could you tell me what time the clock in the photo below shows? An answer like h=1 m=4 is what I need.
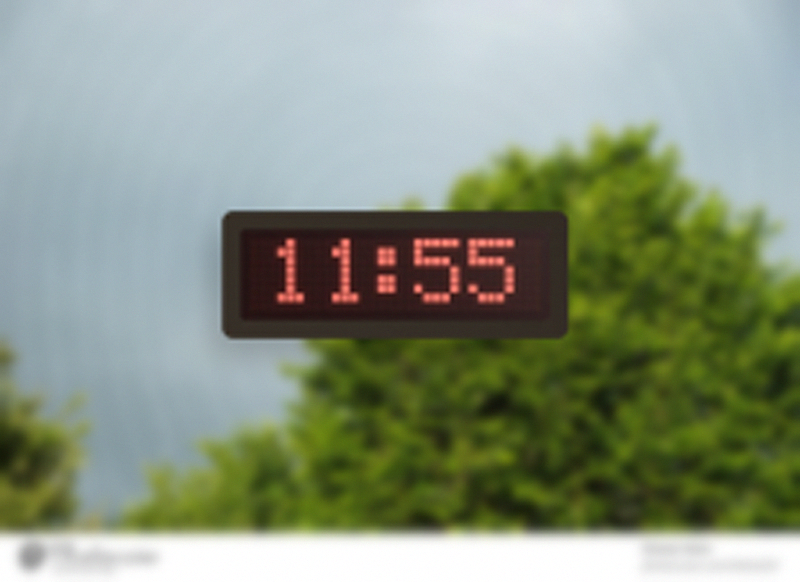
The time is h=11 m=55
